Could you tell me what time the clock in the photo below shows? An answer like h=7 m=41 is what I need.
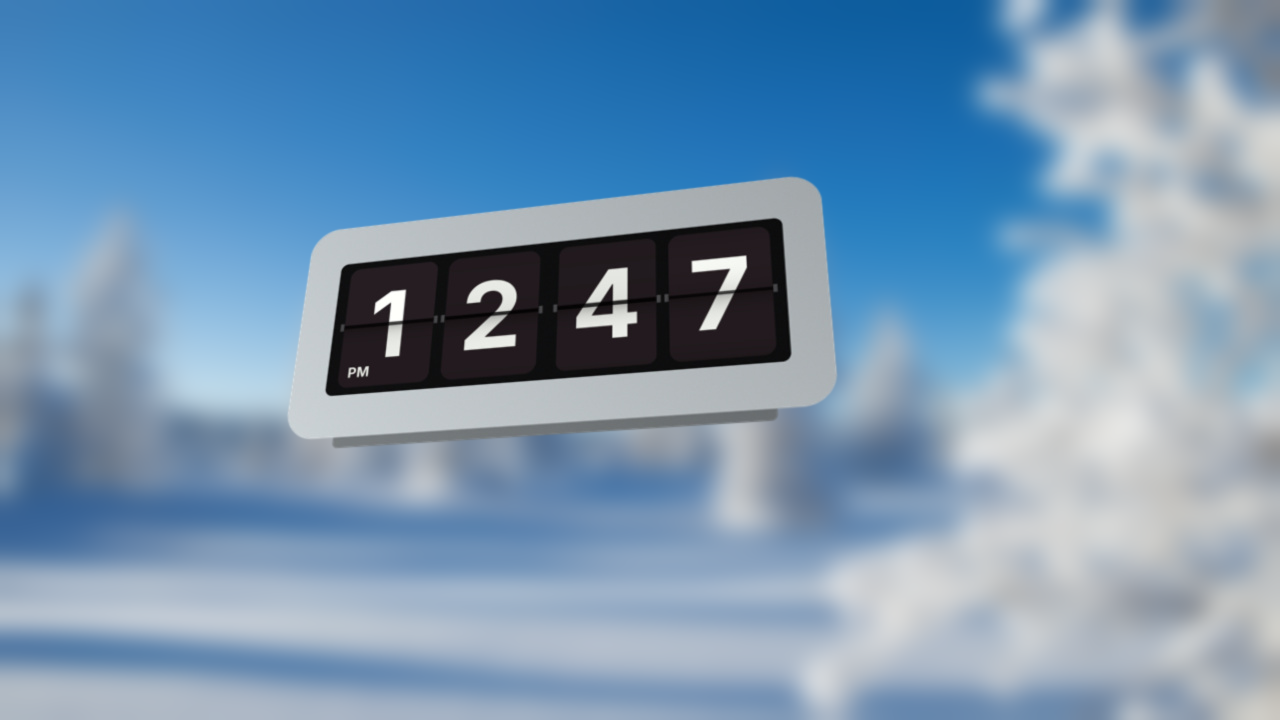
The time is h=12 m=47
